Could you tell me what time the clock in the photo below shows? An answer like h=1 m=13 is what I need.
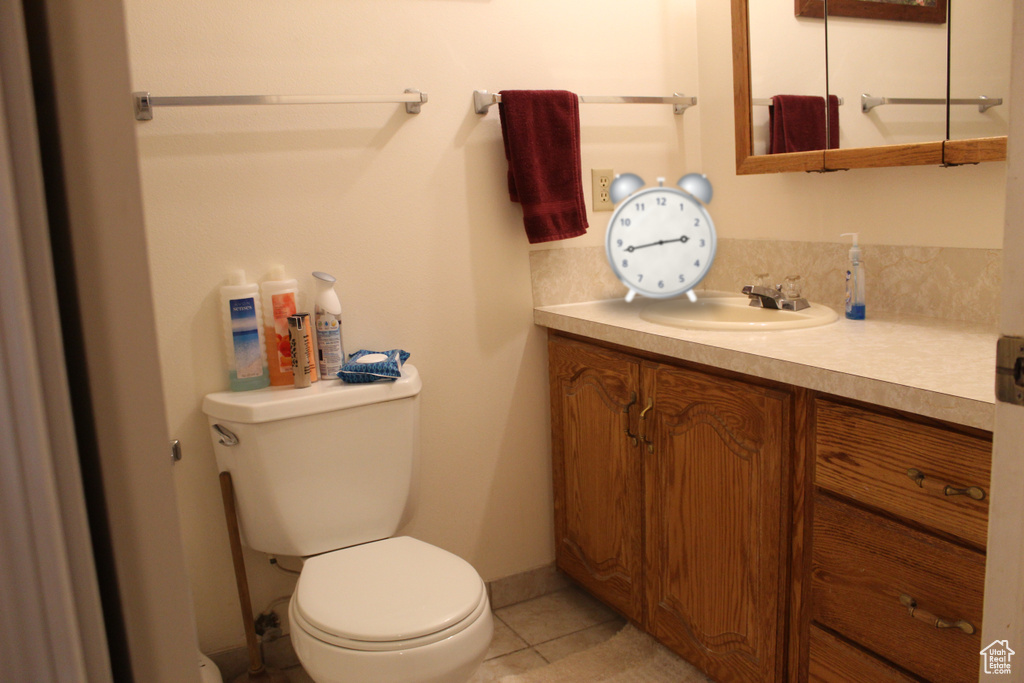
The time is h=2 m=43
